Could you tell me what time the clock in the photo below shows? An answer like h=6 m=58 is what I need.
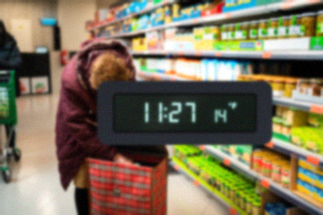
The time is h=11 m=27
